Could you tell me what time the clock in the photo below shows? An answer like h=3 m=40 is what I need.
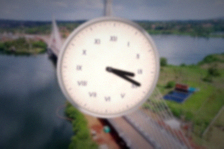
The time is h=3 m=19
